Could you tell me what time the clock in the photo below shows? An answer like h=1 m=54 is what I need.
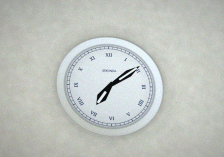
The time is h=7 m=9
